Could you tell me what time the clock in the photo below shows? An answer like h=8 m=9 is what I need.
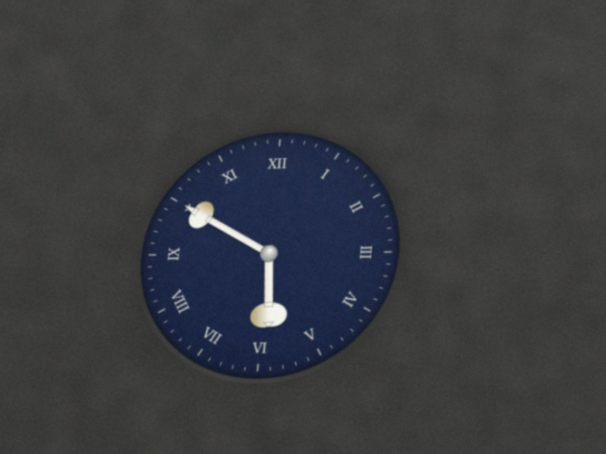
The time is h=5 m=50
